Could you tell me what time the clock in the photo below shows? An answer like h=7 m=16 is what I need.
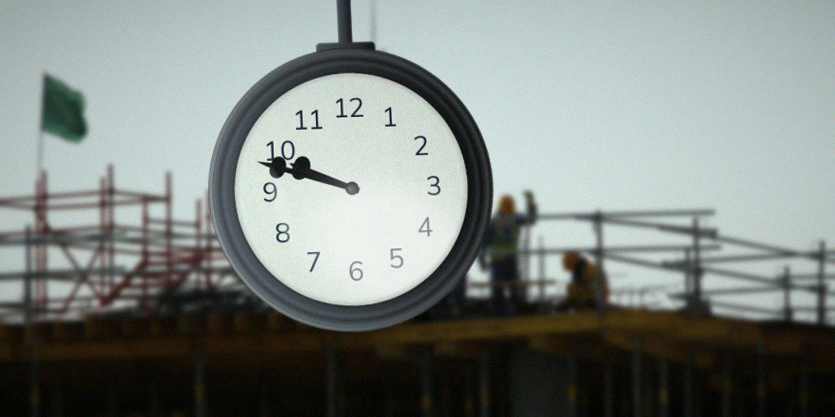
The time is h=9 m=48
